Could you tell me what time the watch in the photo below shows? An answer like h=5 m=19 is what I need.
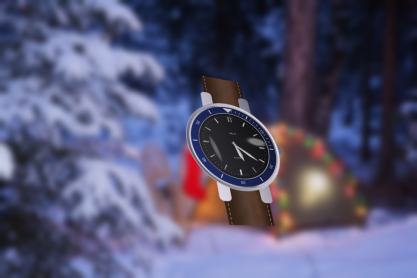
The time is h=5 m=21
